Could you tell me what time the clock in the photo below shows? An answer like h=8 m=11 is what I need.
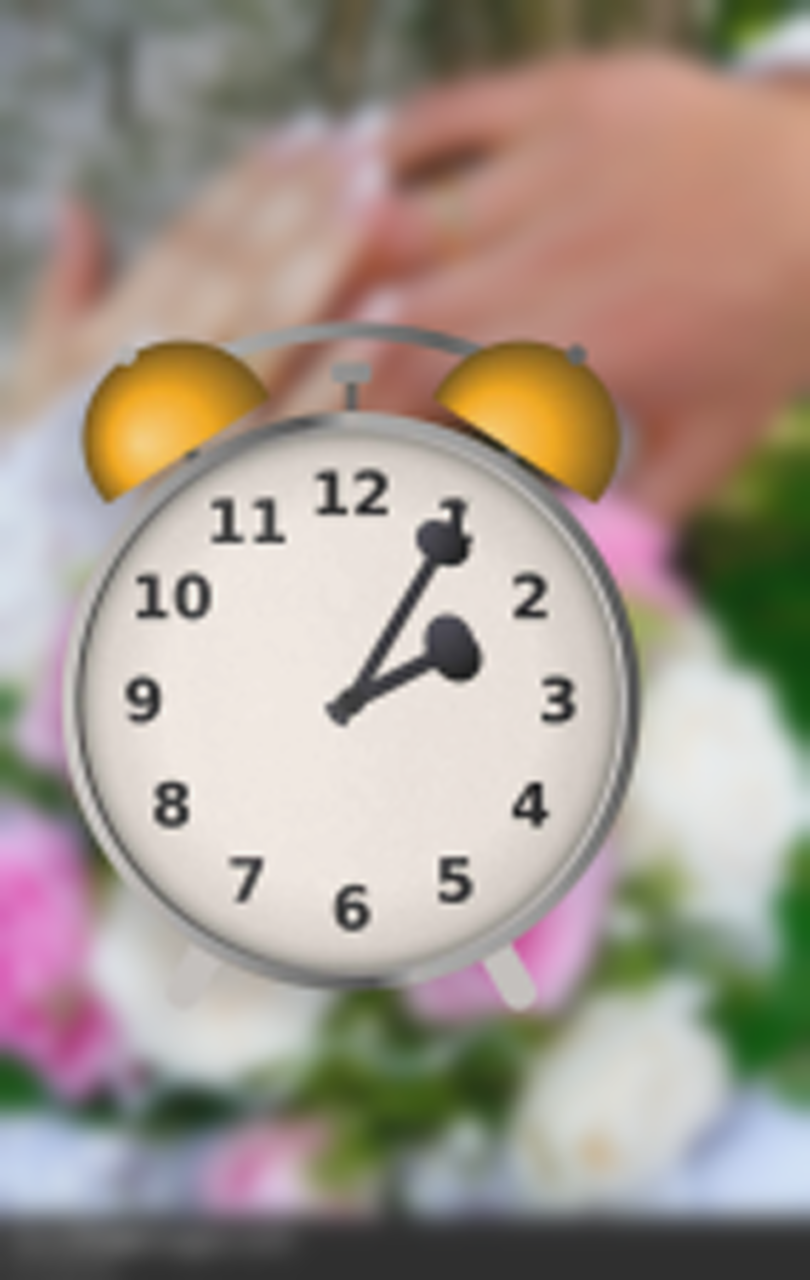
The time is h=2 m=5
